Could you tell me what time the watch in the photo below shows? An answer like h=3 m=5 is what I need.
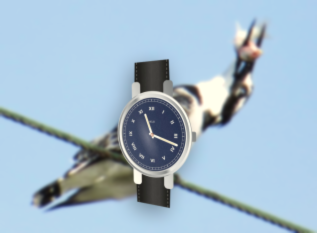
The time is h=11 m=18
